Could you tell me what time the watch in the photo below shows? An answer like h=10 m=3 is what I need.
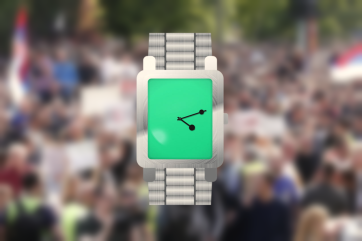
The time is h=4 m=12
